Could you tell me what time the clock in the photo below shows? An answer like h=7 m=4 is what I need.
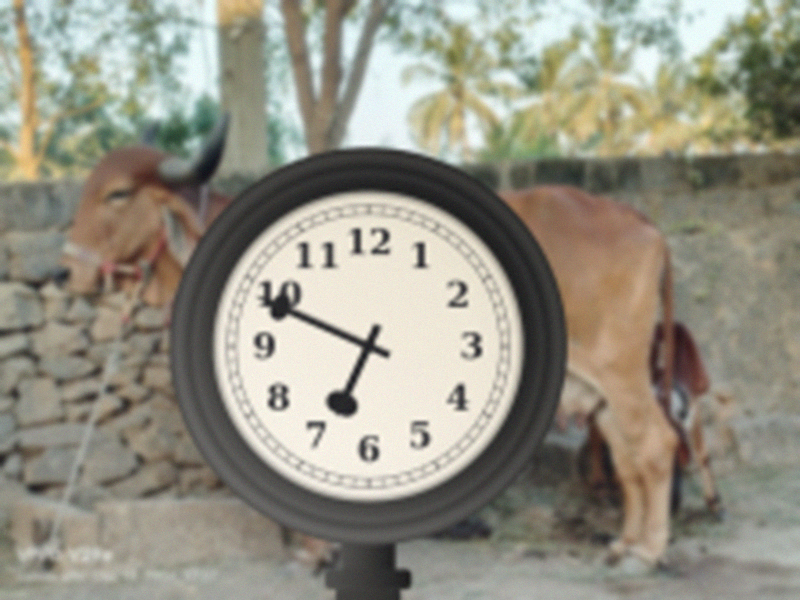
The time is h=6 m=49
